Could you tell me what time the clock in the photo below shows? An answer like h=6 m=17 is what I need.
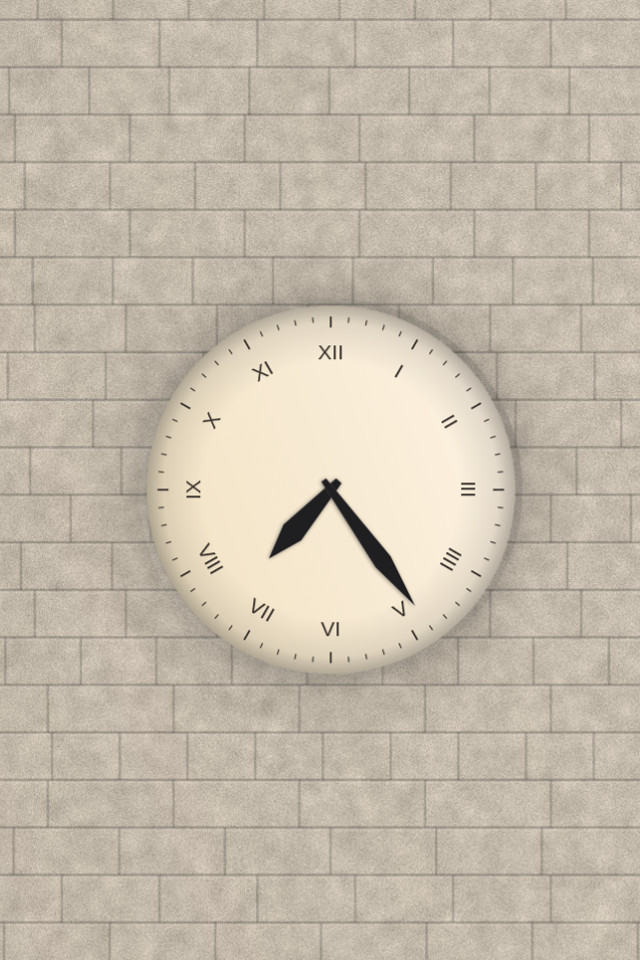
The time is h=7 m=24
